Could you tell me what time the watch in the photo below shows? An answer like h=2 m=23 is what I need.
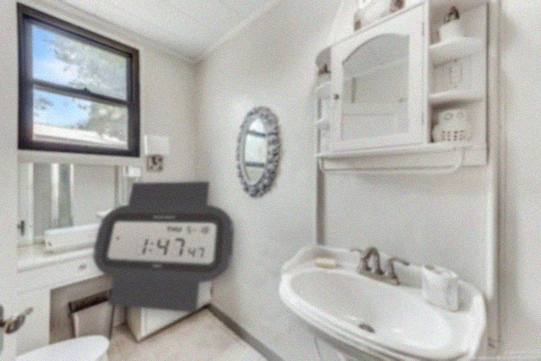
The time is h=1 m=47
